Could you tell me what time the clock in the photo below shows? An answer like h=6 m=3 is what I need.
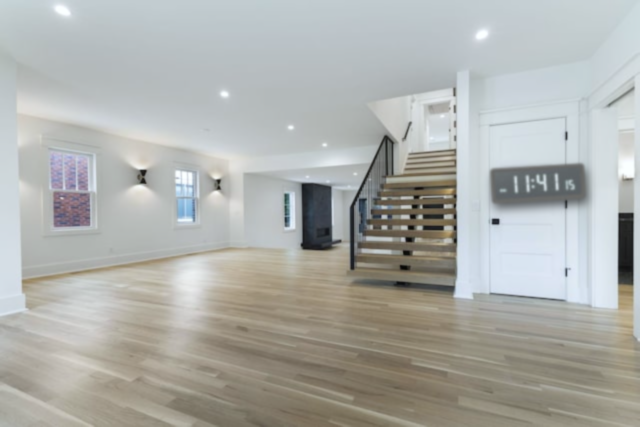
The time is h=11 m=41
